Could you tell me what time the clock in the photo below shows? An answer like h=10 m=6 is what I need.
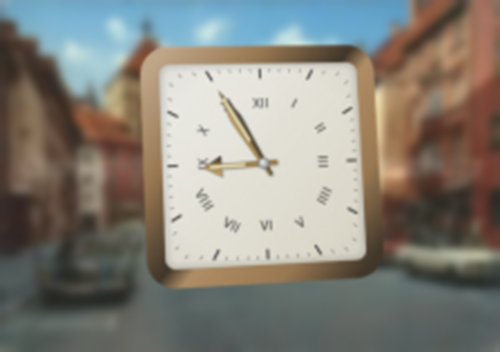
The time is h=8 m=55
